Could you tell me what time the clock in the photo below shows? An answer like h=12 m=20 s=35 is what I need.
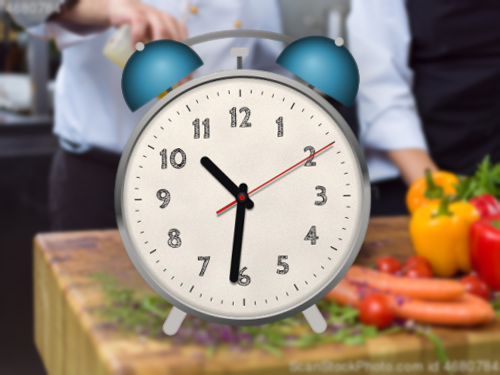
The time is h=10 m=31 s=10
